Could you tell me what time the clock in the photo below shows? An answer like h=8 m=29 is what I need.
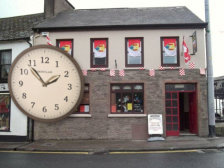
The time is h=1 m=53
